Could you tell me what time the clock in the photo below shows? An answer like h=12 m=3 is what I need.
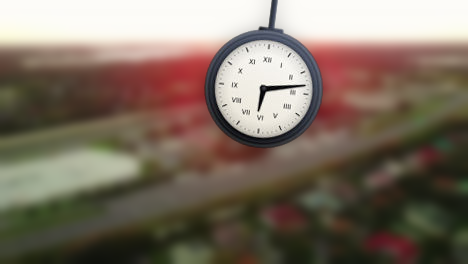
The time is h=6 m=13
